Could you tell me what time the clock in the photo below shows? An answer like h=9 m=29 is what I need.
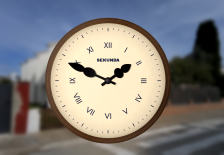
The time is h=1 m=49
